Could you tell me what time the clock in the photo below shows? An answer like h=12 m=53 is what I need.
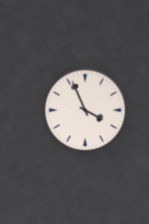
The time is h=3 m=56
